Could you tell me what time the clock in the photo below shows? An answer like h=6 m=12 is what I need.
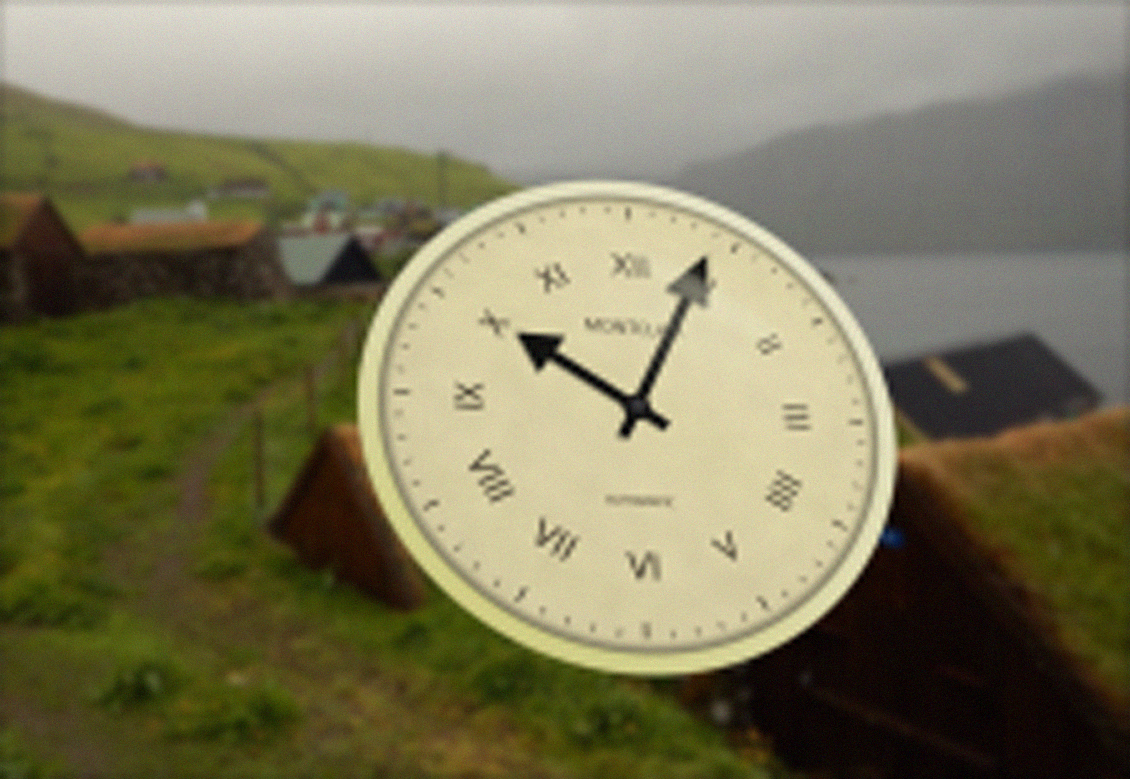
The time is h=10 m=4
